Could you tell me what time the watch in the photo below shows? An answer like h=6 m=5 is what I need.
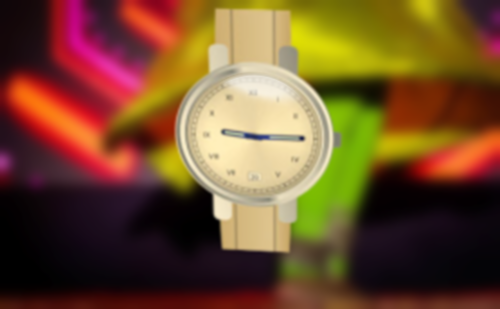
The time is h=9 m=15
